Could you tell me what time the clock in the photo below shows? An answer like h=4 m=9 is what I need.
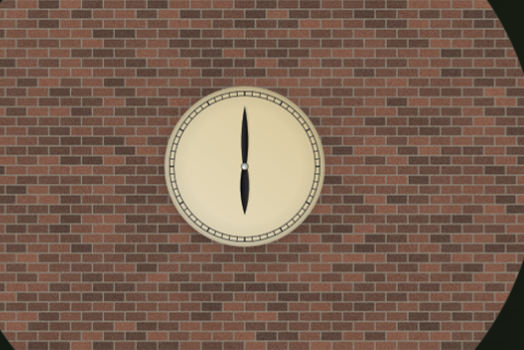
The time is h=6 m=0
